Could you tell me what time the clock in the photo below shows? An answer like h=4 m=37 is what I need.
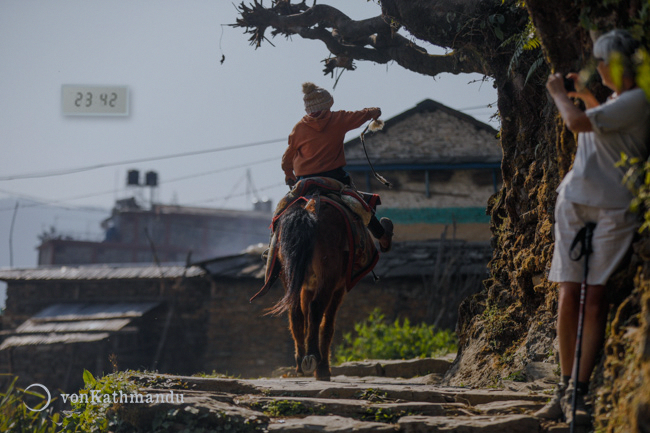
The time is h=23 m=42
